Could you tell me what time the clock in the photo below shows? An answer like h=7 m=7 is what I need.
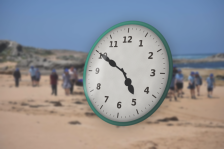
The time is h=4 m=50
